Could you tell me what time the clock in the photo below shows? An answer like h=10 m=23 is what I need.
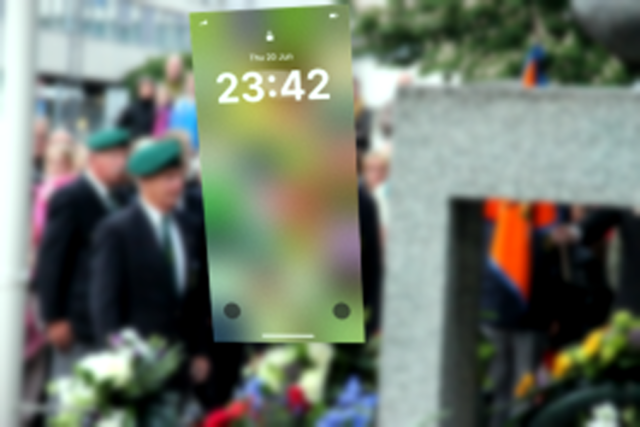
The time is h=23 m=42
